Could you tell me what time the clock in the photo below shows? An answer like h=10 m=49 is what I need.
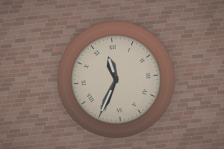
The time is h=11 m=35
